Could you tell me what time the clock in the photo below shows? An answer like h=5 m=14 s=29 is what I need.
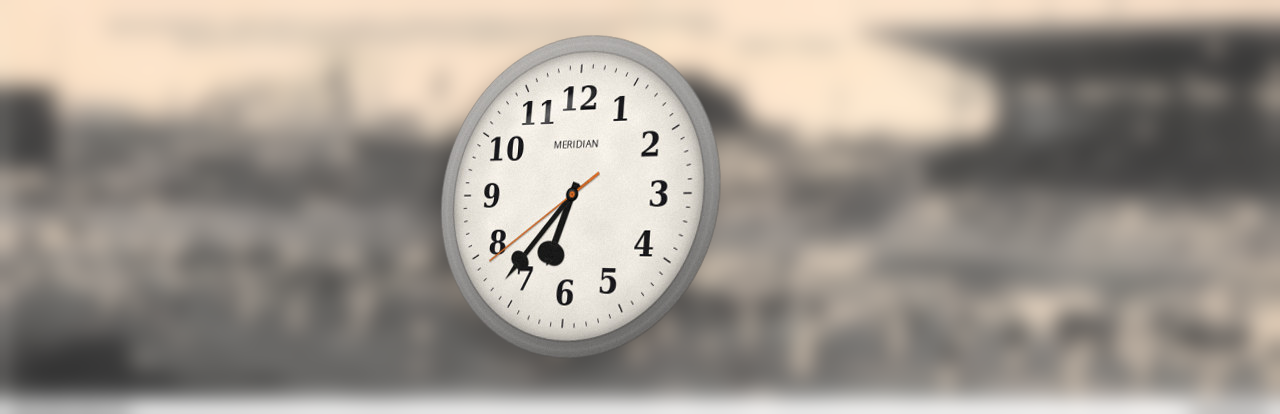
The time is h=6 m=36 s=39
